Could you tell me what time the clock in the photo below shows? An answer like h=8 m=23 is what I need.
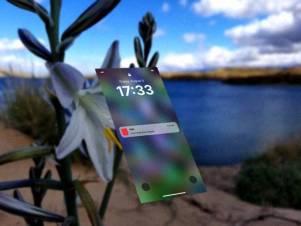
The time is h=17 m=33
